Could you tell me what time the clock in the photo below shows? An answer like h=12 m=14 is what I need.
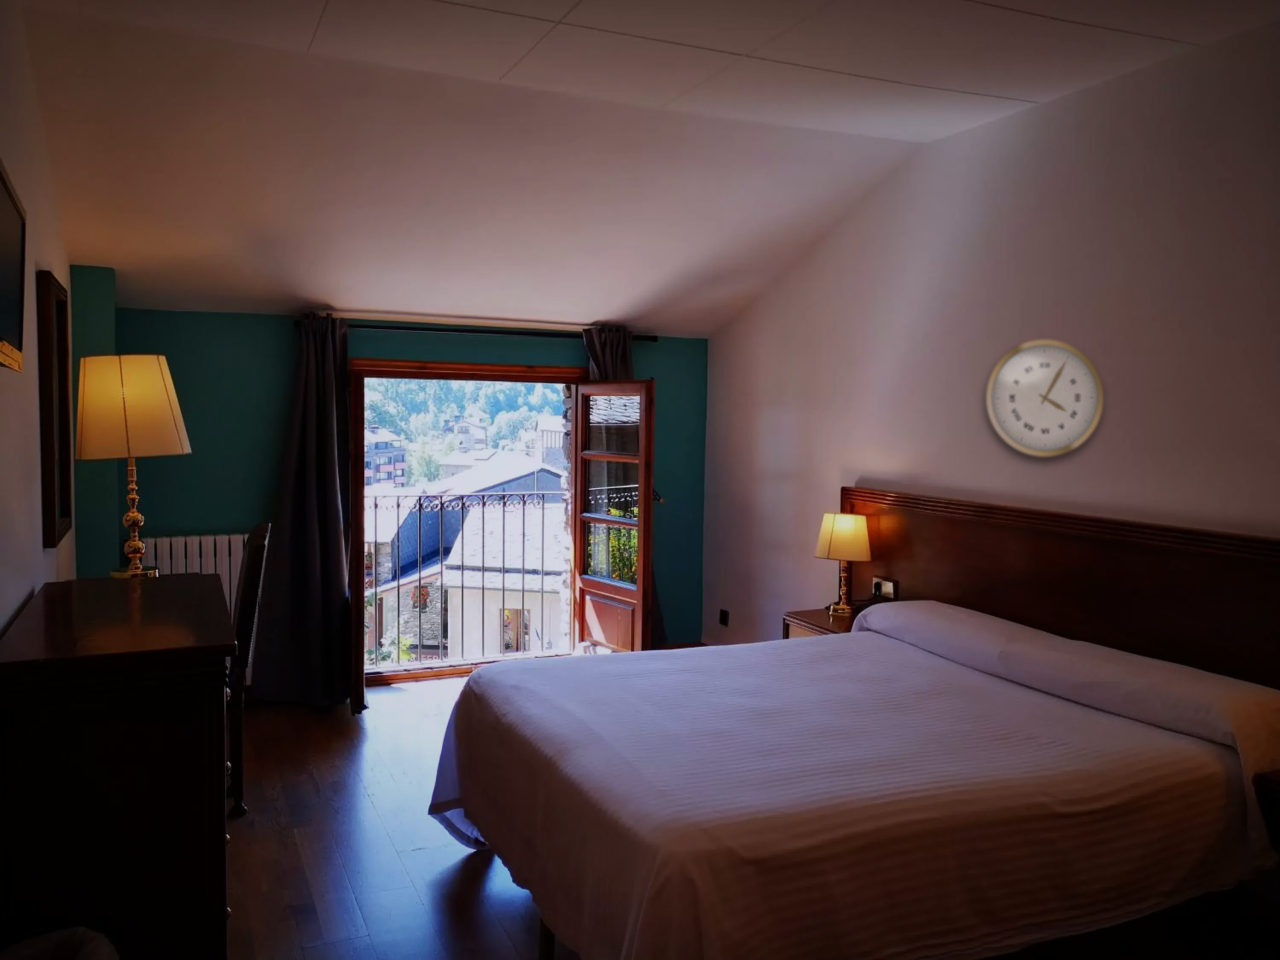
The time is h=4 m=5
